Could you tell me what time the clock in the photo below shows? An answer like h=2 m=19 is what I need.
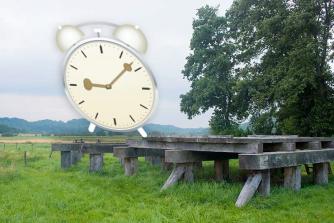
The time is h=9 m=8
